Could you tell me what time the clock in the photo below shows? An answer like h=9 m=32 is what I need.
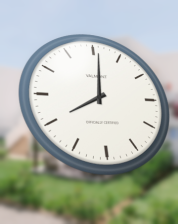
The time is h=8 m=1
